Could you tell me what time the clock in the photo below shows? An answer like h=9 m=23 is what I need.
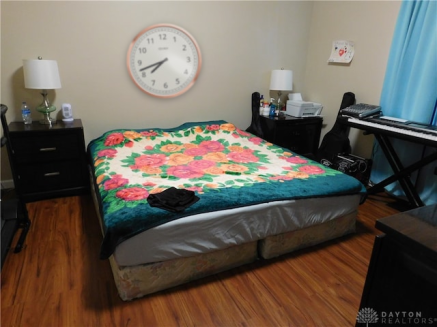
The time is h=7 m=42
